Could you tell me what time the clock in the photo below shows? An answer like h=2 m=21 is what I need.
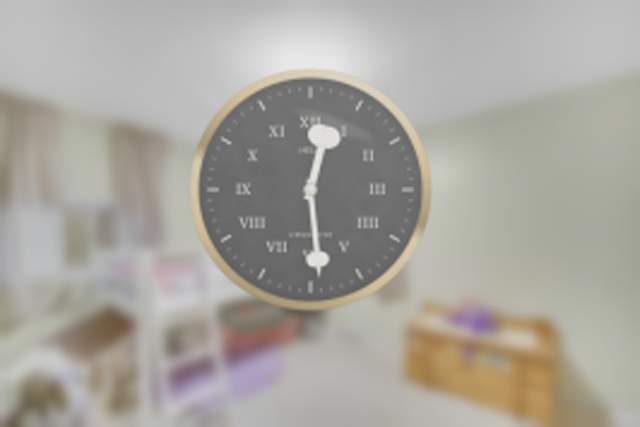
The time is h=12 m=29
